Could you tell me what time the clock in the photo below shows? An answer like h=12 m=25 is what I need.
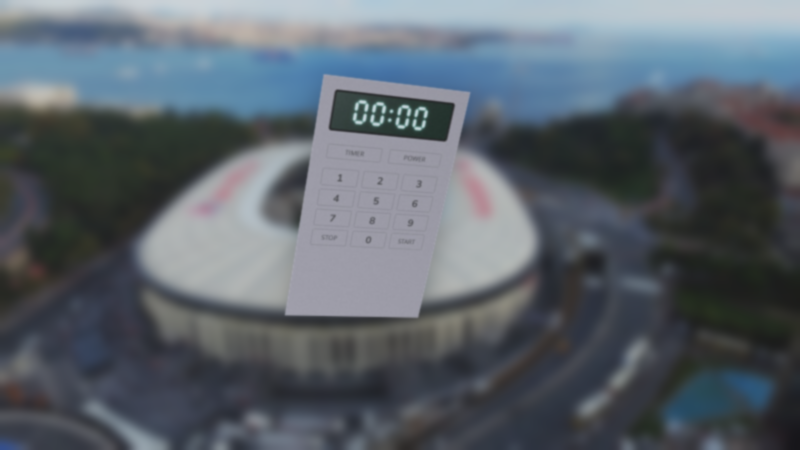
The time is h=0 m=0
